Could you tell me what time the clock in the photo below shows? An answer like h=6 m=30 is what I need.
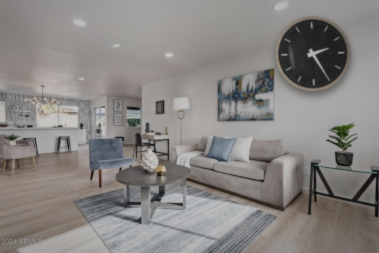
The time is h=2 m=25
